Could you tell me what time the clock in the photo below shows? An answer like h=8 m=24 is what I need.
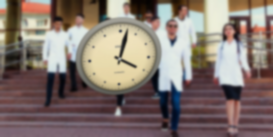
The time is h=4 m=2
